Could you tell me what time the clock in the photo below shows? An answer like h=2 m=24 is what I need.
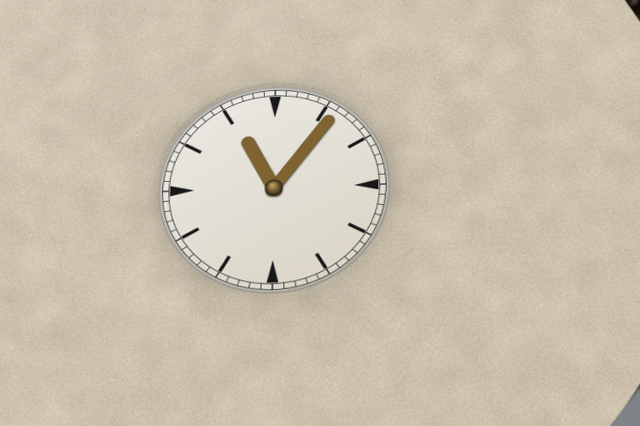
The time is h=11 m=6
